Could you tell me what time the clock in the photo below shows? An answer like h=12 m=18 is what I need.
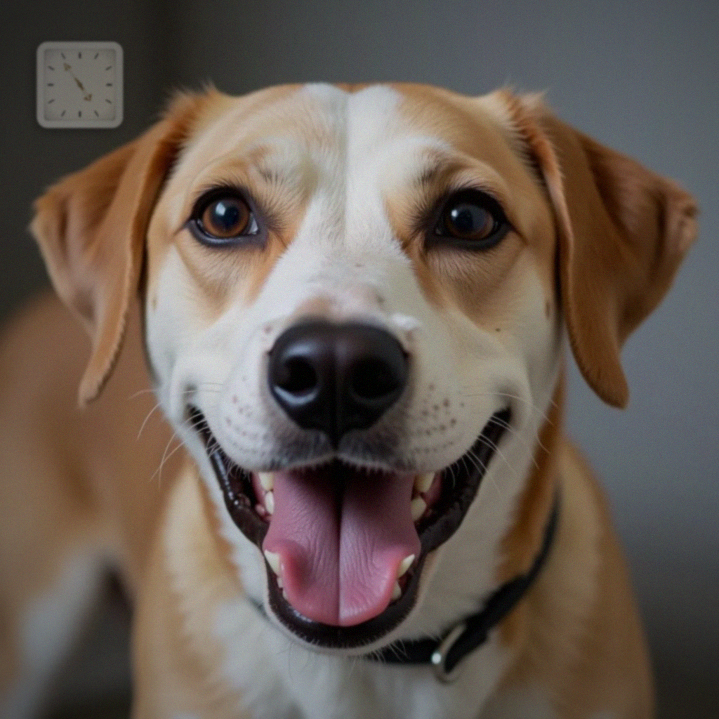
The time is h=4 m=54
